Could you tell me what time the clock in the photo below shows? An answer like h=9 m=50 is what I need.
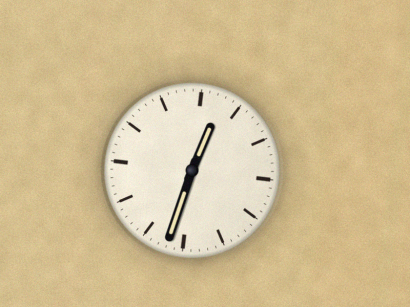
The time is h=12 m=32
